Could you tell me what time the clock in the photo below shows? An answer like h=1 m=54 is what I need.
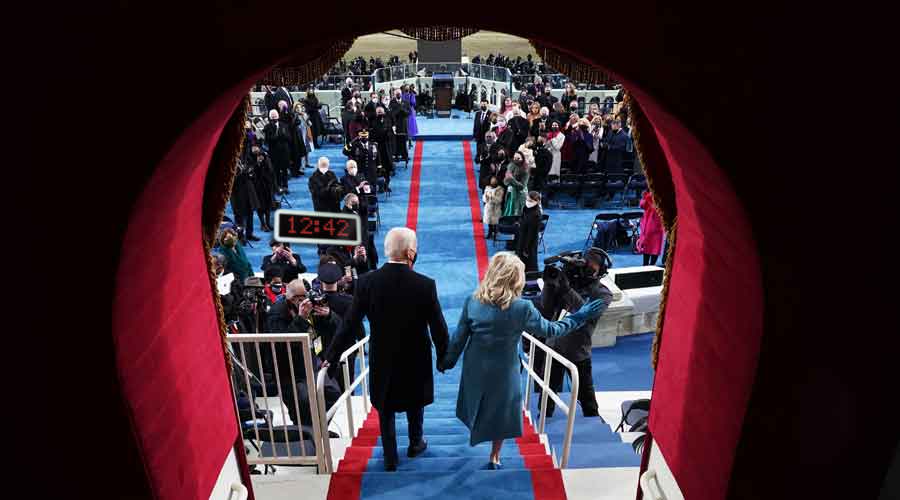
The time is h=12 m=42
